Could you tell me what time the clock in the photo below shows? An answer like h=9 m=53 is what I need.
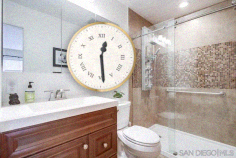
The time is h=12 m=29
